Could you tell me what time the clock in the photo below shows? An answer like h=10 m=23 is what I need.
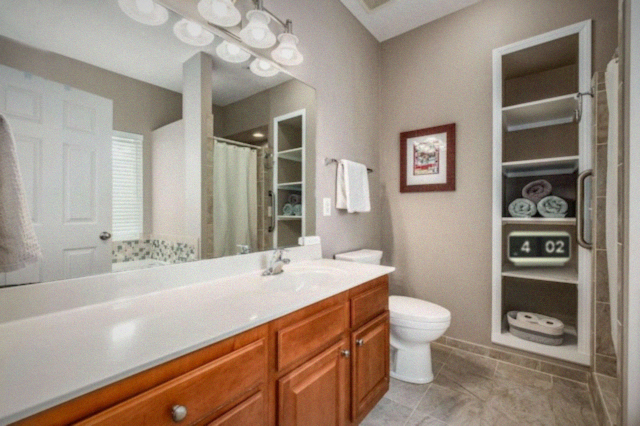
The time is h=4 m=2
